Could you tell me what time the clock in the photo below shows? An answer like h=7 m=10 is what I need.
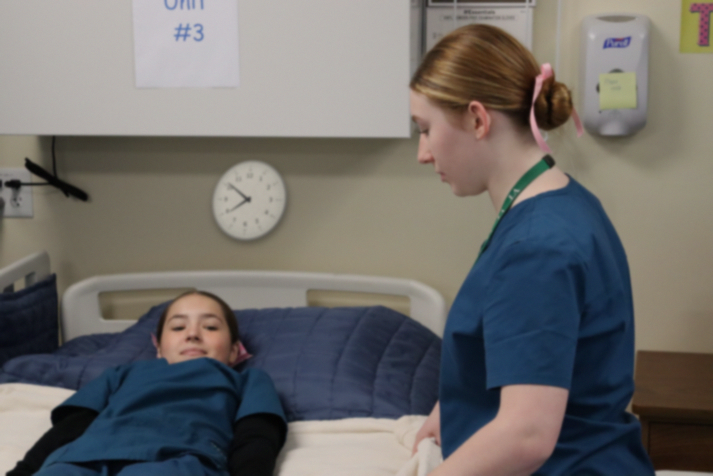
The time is h=7 m=51
